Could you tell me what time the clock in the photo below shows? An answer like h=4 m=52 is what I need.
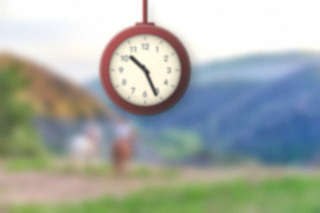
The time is h=10 m=26
